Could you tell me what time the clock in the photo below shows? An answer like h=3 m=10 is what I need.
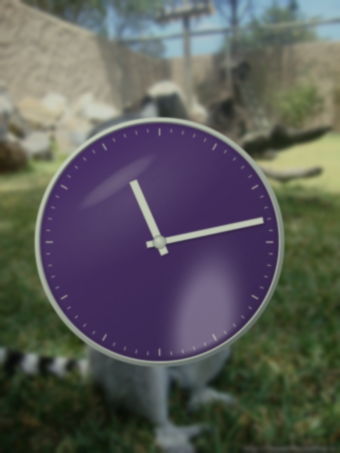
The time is h=11 m=13
